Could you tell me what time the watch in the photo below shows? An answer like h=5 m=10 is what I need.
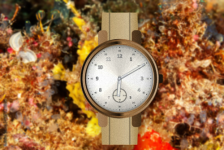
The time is h=6 m=10
